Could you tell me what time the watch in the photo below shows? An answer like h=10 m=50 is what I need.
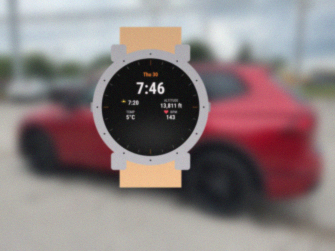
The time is h=7 m=46
